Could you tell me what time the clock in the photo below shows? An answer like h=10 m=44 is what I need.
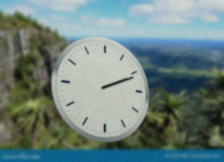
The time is h=2 m=11
